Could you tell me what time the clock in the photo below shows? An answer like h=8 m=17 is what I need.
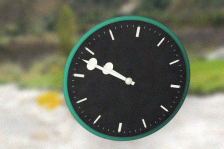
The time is h=9 m=48
